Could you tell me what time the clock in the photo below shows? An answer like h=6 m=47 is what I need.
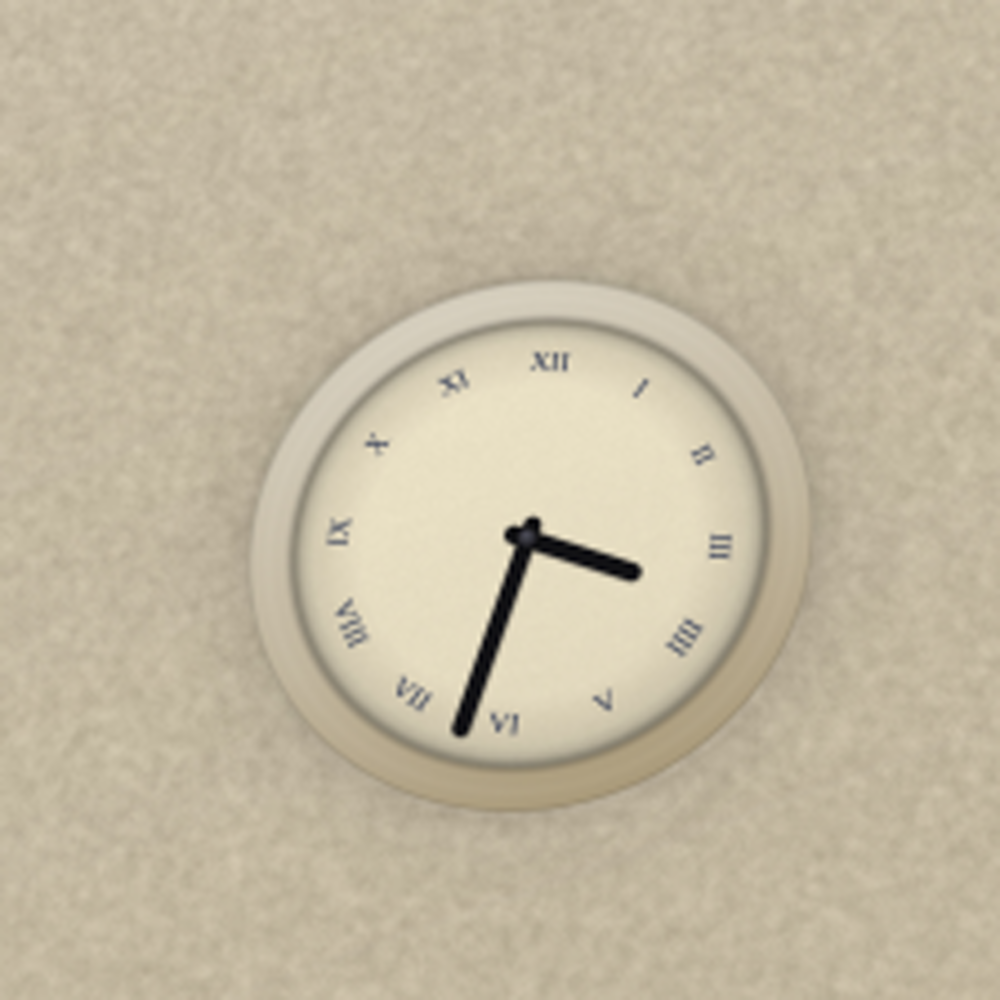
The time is h=3 m=32
